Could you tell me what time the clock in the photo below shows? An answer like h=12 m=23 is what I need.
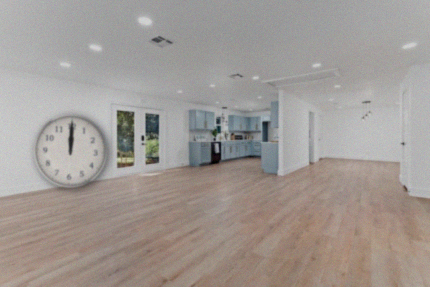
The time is h=12 m=0
